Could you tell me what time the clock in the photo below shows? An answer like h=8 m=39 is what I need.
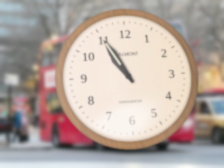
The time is h=10 m=55
